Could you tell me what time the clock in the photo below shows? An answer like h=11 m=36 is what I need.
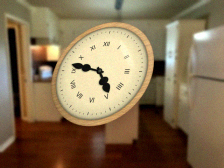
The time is h=4 m=47
